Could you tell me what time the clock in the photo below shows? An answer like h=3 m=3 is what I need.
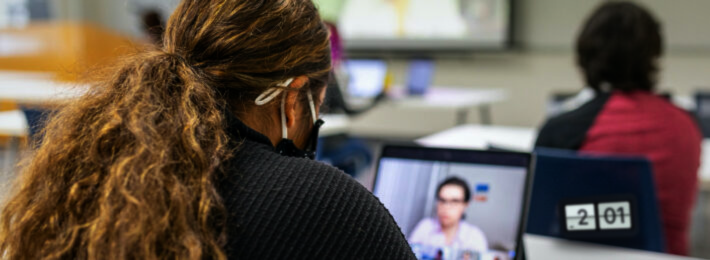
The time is h=2 m=1
